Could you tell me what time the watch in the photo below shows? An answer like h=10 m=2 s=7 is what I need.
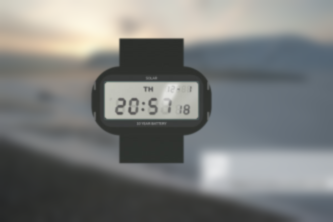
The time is h=20 m=57 s=18
